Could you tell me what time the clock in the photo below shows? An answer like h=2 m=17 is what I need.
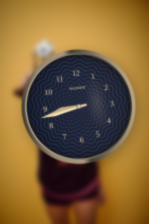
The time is h=8 m=43
